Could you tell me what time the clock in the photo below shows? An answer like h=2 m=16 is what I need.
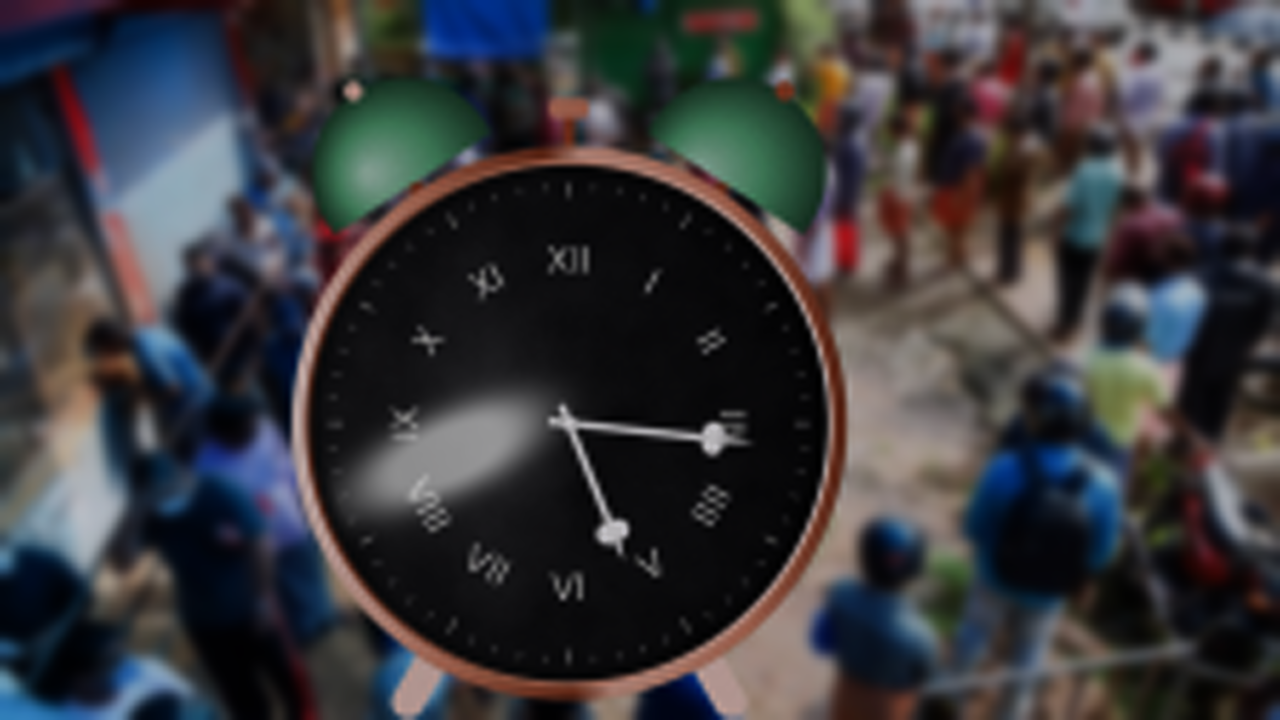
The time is h=5 m=16
